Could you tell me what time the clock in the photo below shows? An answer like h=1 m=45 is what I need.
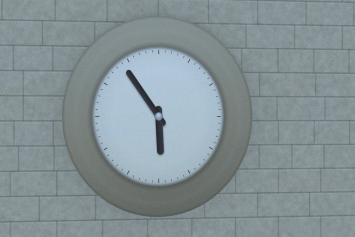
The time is h=5 m=54
